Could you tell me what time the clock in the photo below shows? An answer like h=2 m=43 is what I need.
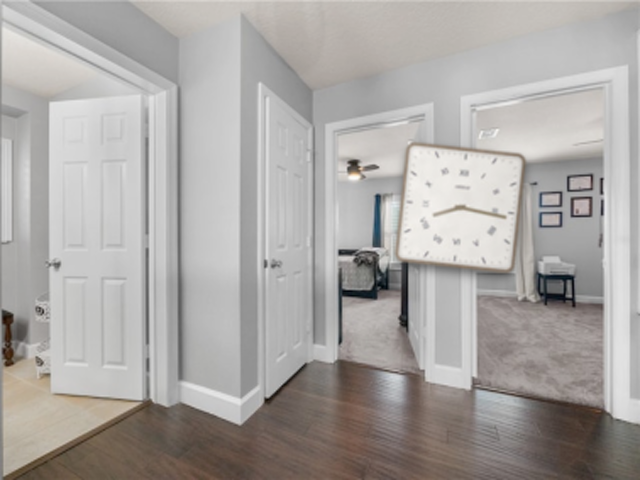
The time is h=8 m=16
